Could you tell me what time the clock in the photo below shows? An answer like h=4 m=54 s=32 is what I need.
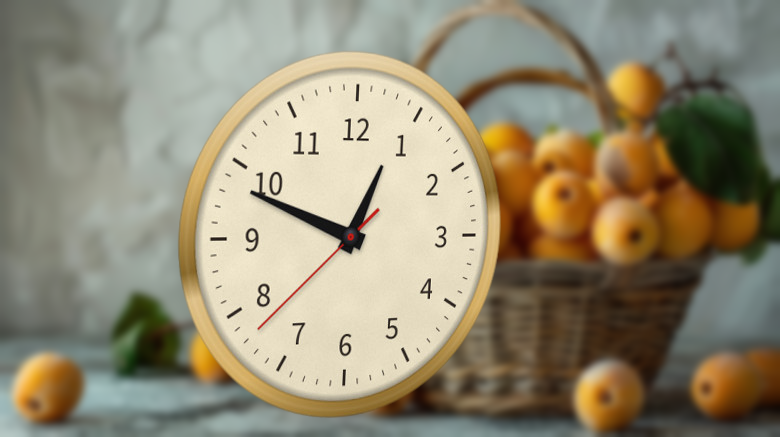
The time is h=12 m=48 s=38
